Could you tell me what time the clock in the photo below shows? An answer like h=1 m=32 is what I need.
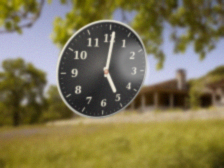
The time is h=5 m=1
